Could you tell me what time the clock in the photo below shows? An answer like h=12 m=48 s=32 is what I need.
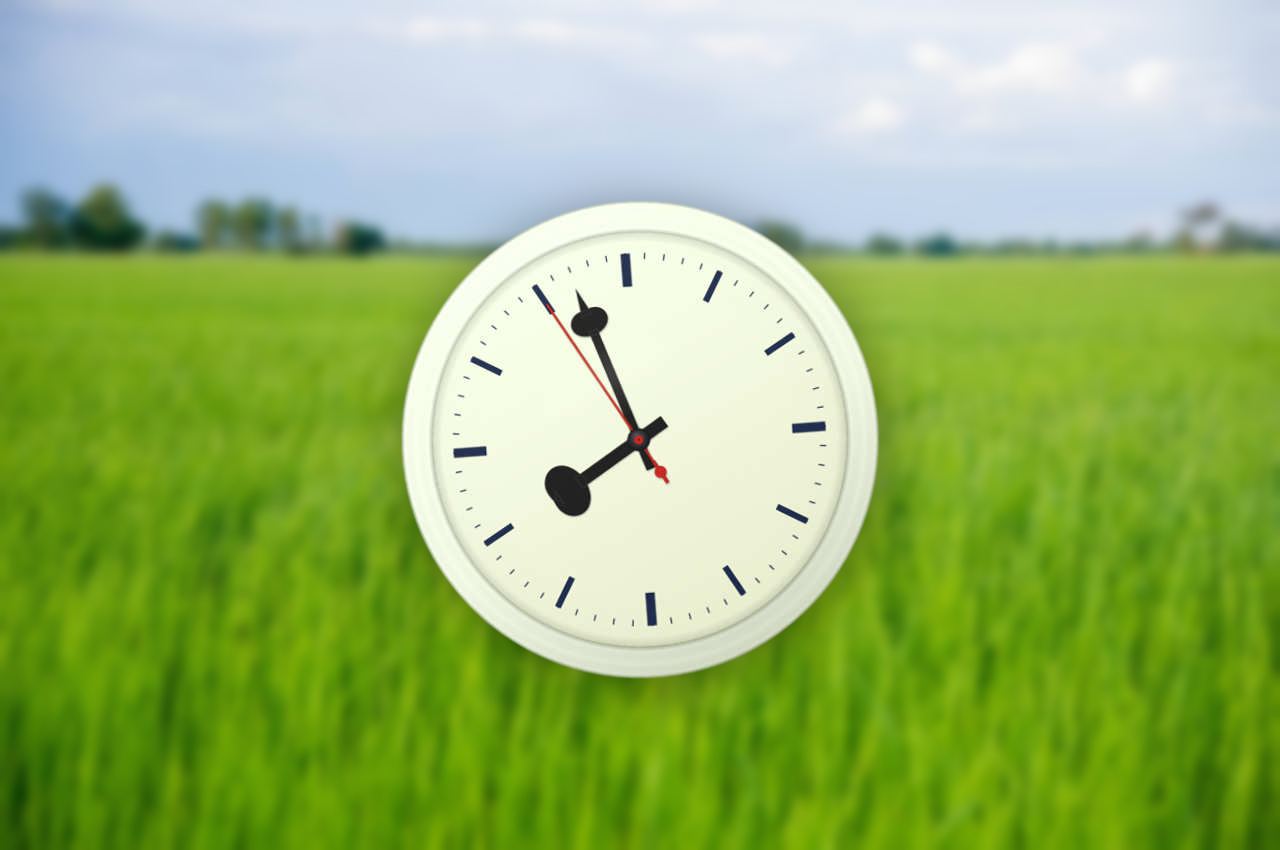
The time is h=7 m=56 s=55
